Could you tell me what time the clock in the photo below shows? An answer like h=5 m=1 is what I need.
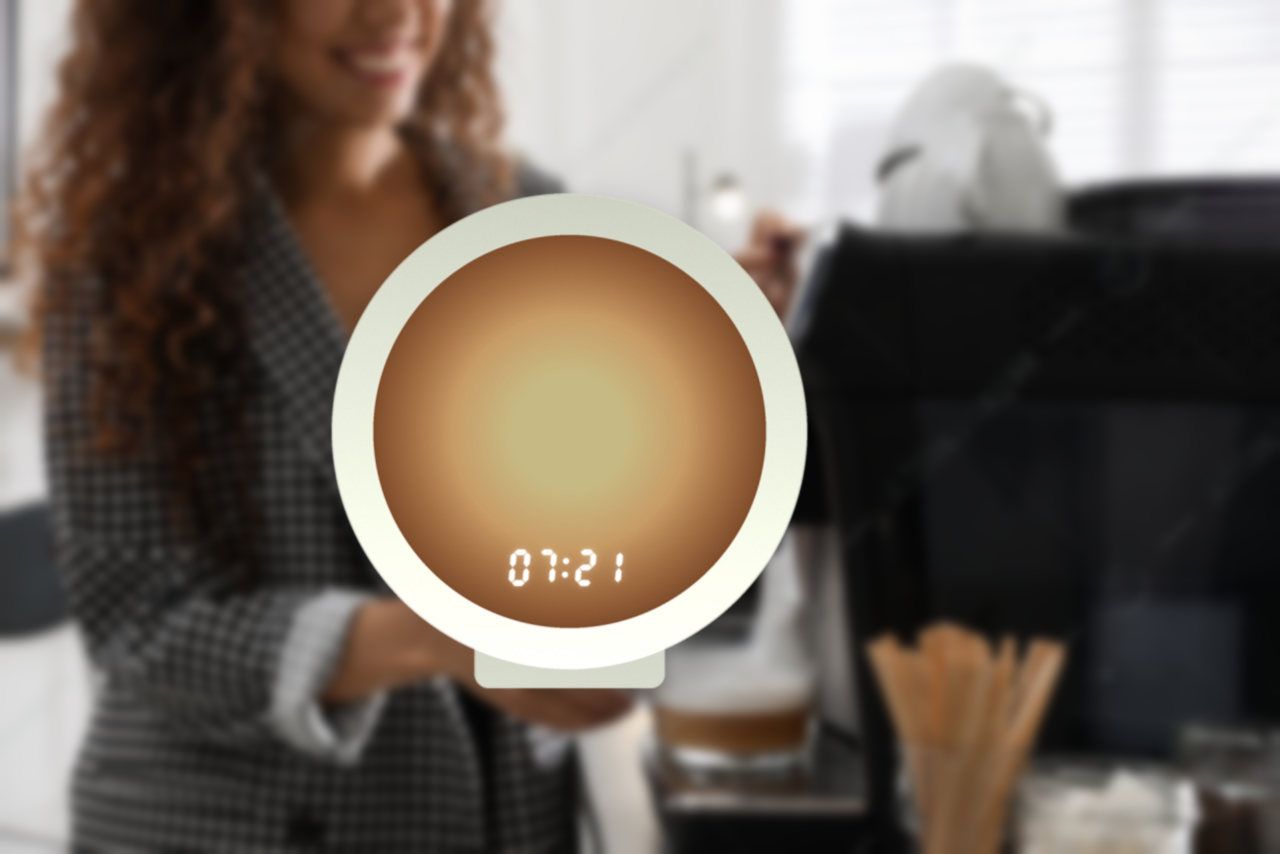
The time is h=7 m=21
